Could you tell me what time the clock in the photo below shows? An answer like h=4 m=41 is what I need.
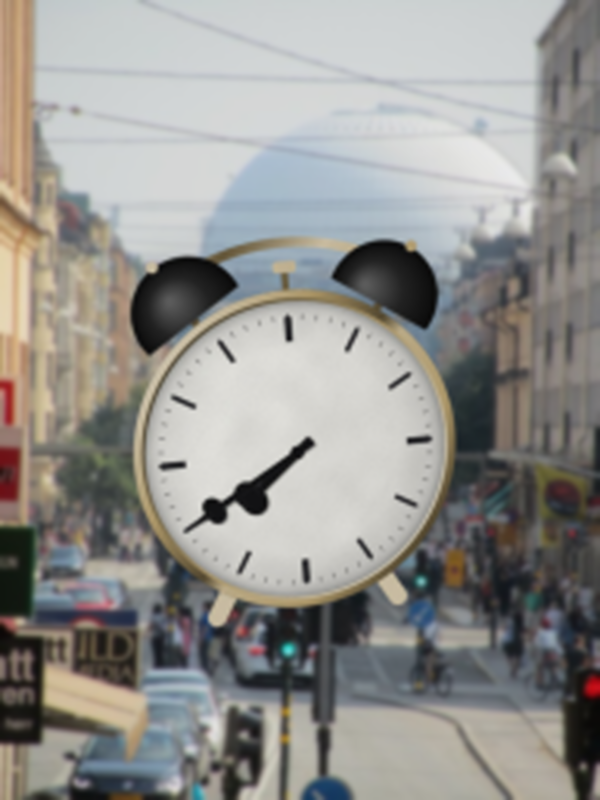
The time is h=7 m=40
